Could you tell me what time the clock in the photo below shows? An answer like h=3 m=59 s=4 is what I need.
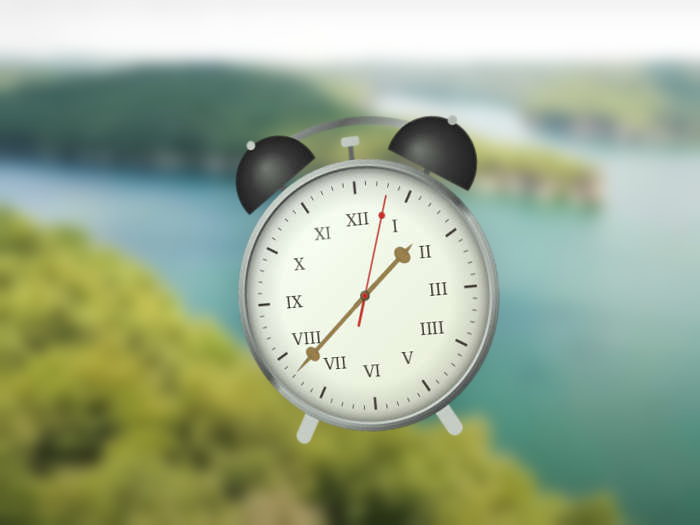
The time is h=1 m=38 s=3
